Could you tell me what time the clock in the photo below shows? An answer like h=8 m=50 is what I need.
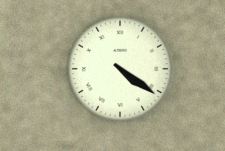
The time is h=4 m=21
